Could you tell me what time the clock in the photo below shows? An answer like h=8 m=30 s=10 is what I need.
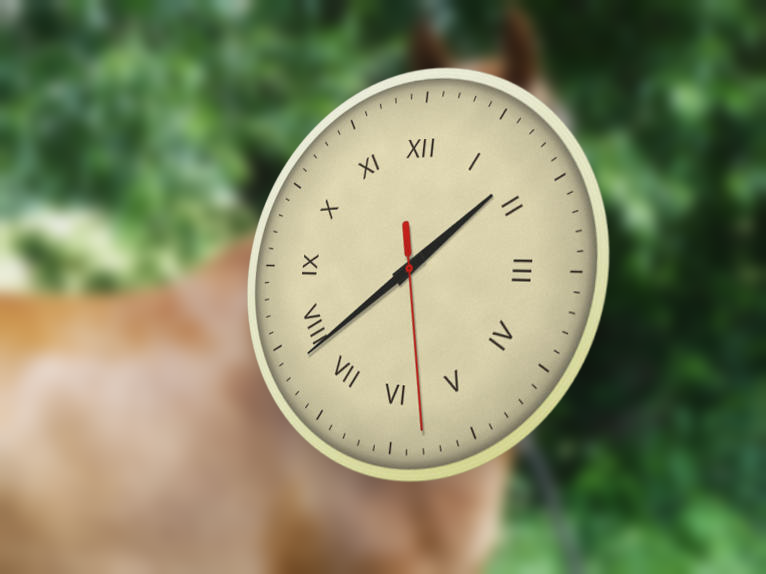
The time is h=1 m=38 s=28
